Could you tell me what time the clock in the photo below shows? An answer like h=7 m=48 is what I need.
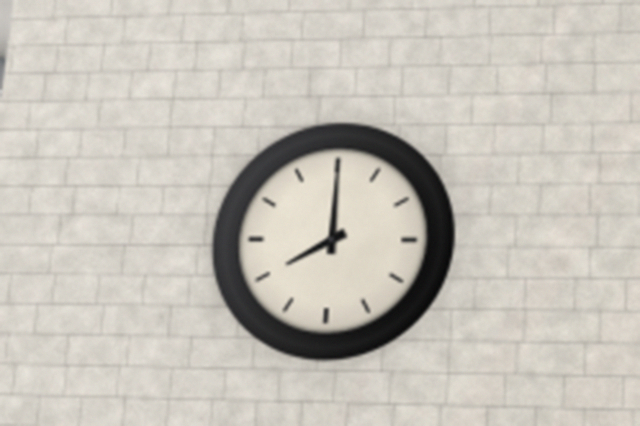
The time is h=8 m=0
